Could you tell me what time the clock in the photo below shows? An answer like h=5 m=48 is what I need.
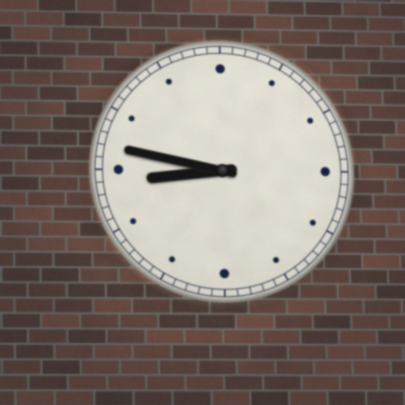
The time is h=8 m=47
